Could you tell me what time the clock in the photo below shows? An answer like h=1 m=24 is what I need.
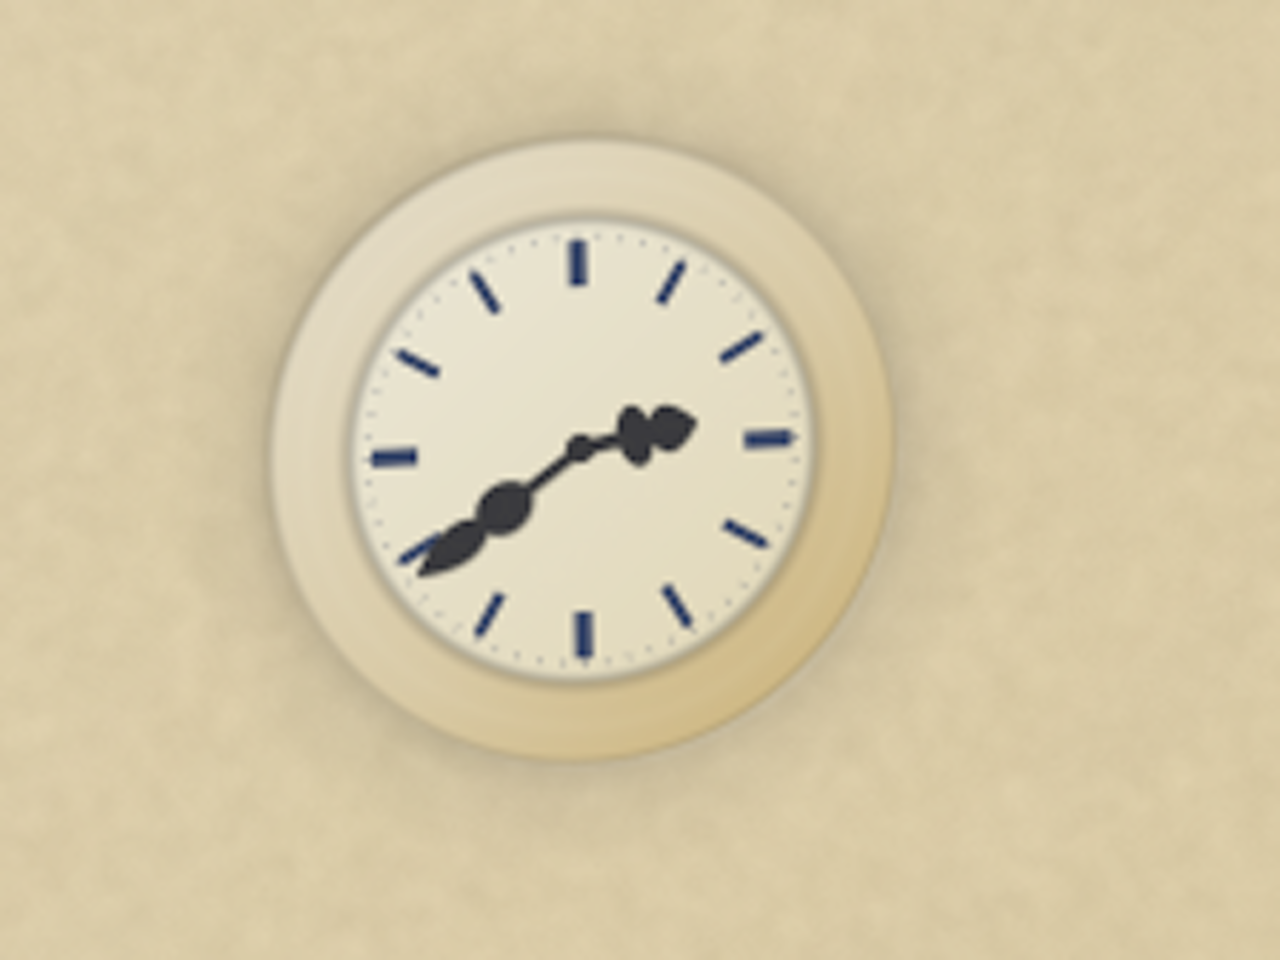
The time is h=2 m=39
